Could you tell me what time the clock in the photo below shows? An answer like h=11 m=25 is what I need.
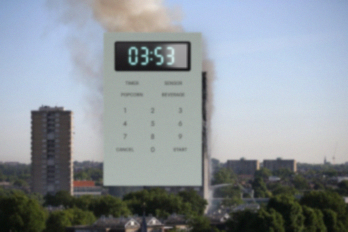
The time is h=3 m=53
